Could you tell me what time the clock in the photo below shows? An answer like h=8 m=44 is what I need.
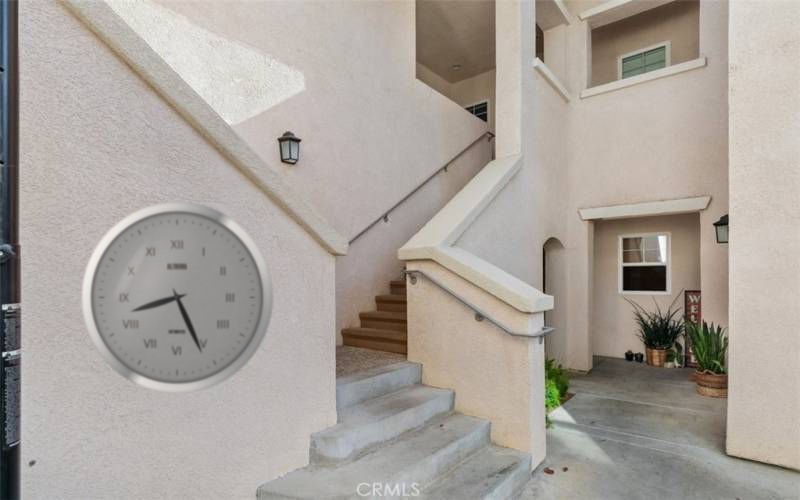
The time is h=8 m=26
